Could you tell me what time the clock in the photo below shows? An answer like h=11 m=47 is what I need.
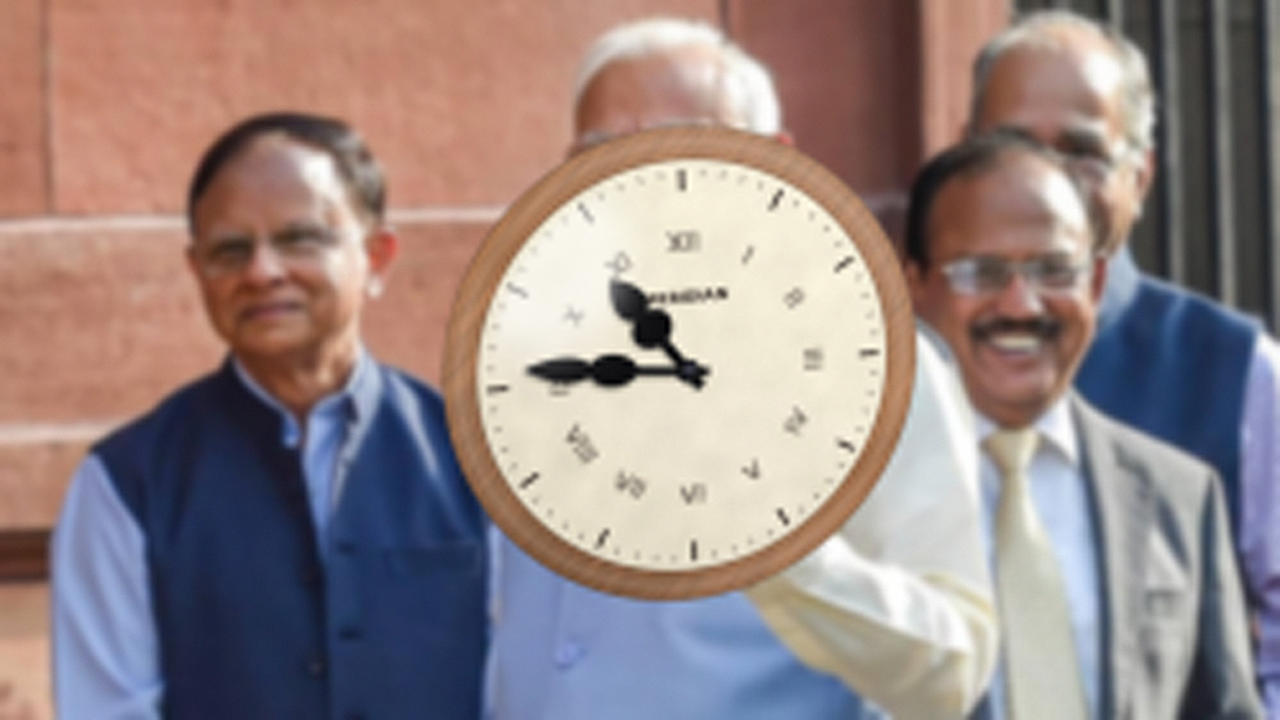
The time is h=10 m=46
